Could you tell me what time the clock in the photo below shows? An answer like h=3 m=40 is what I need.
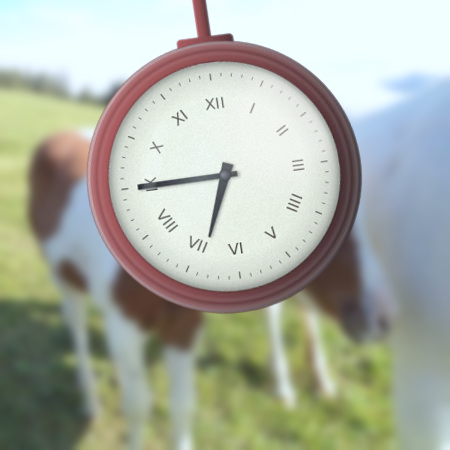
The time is h=6 m=45
